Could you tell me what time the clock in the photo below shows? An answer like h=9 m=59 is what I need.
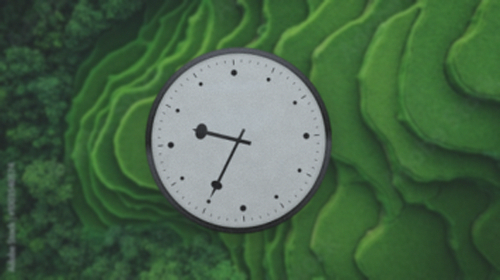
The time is h=9 m=35
